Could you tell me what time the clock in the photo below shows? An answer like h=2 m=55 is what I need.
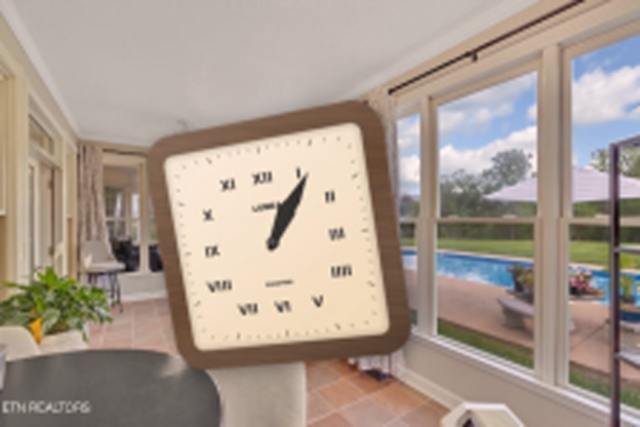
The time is h=1 m=6
